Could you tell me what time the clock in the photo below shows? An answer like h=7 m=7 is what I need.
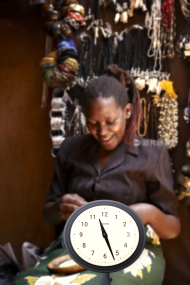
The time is h=11 m=27
